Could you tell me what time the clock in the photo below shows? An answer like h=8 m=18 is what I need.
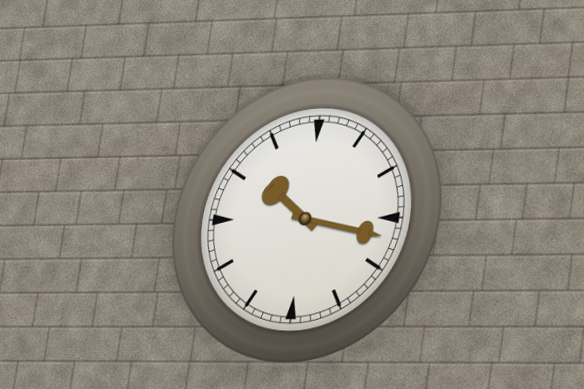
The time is h=10 m=17
